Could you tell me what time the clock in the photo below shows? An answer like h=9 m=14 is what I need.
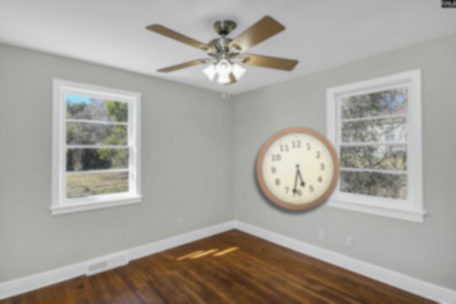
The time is h=5 m=32
